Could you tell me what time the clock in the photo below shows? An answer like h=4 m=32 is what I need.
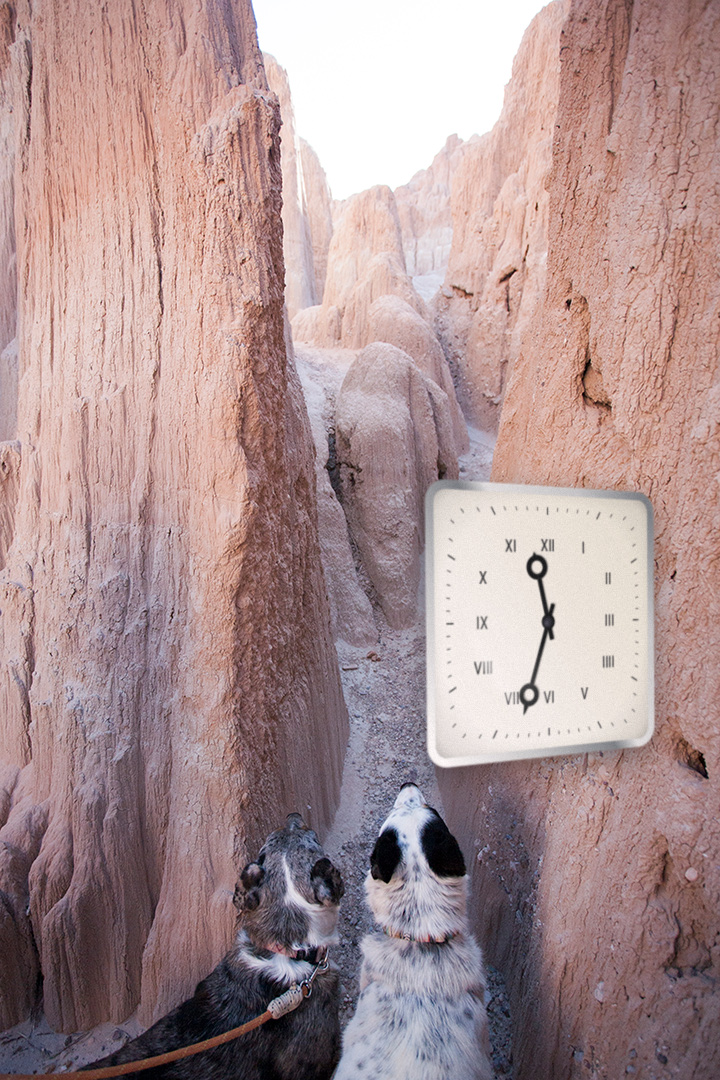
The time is h=11 m=33
